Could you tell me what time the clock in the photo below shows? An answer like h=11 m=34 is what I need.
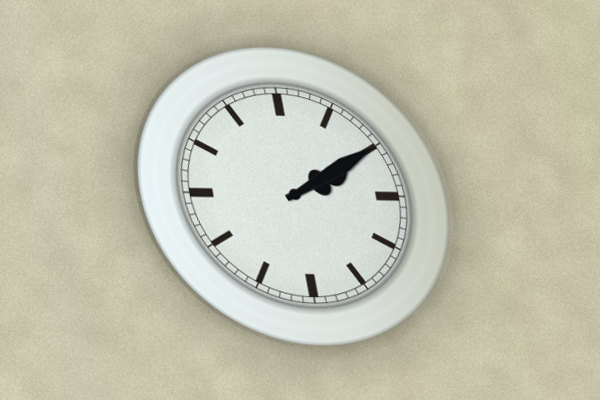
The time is h=2 m=10
